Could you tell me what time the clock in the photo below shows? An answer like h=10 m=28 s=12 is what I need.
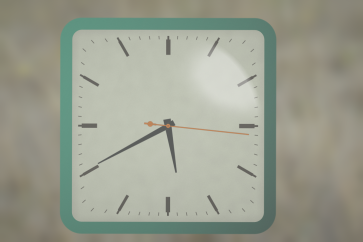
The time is h=5 m=40 s=16
